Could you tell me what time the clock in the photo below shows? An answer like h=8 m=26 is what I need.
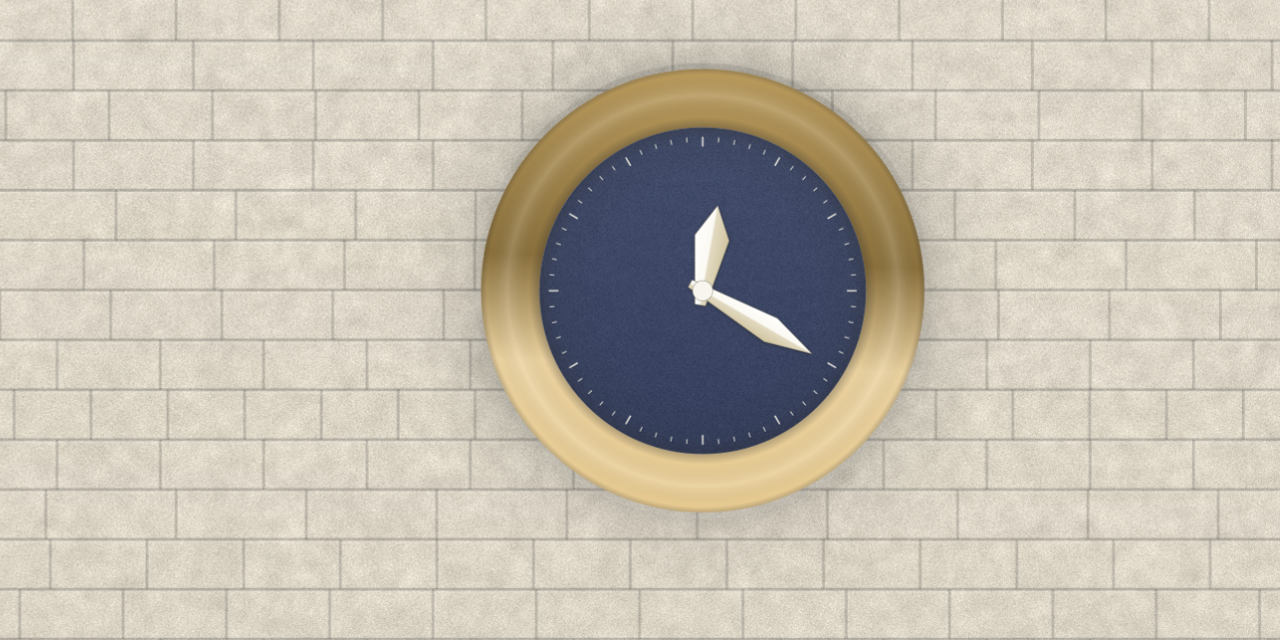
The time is h=12 m=20
